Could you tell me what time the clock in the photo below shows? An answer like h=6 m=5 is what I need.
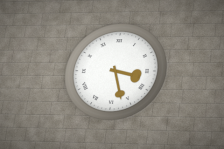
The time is h=3 m=27
